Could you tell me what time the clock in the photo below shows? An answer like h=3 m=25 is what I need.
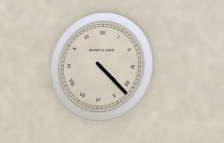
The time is h=4 m=22
